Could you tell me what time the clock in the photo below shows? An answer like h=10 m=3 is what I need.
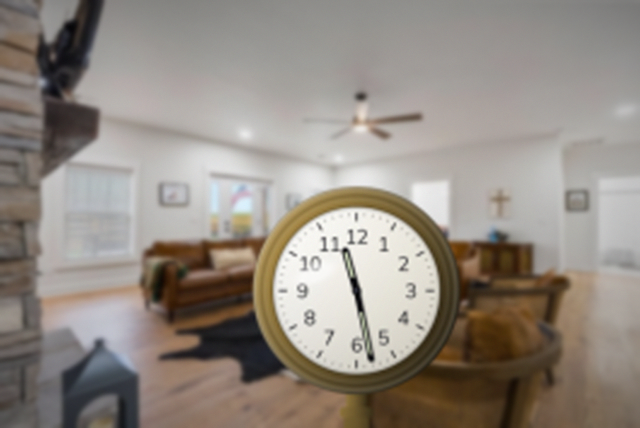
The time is h=11 m=28
